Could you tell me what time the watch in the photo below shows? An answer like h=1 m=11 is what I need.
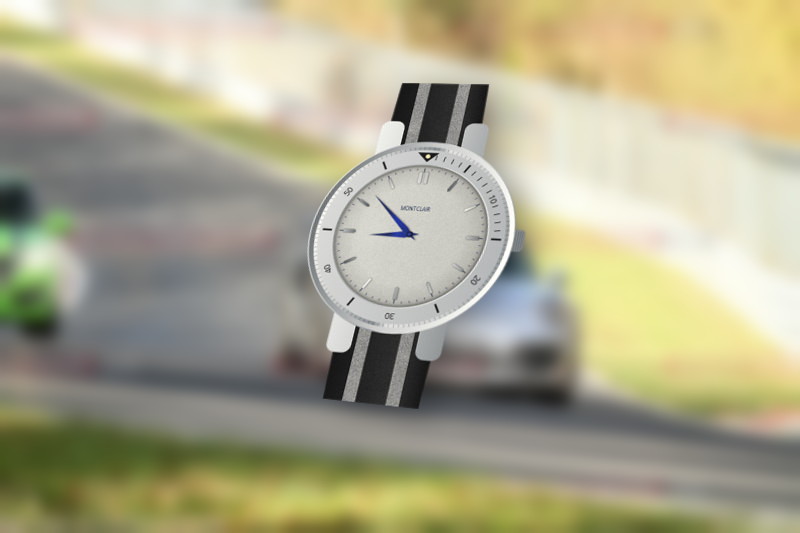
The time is h=8 m=52
